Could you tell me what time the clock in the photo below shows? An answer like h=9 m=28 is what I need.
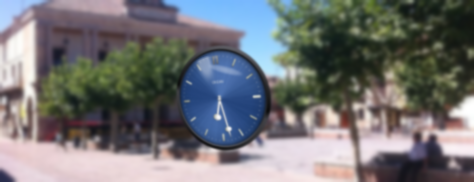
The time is h=6 m=28
